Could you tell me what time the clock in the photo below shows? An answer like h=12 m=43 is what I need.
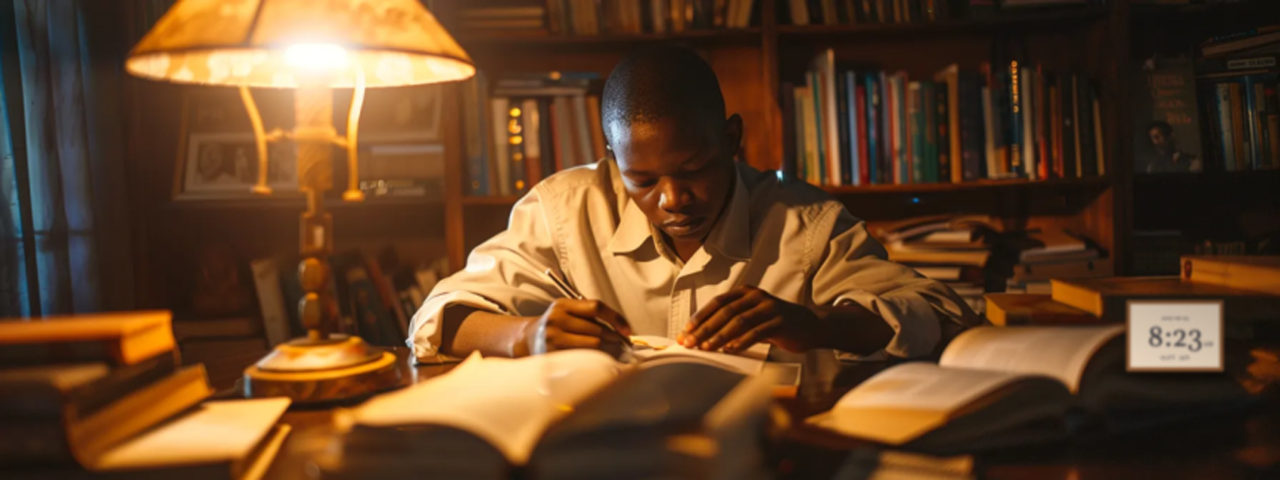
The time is h=8 m=23
